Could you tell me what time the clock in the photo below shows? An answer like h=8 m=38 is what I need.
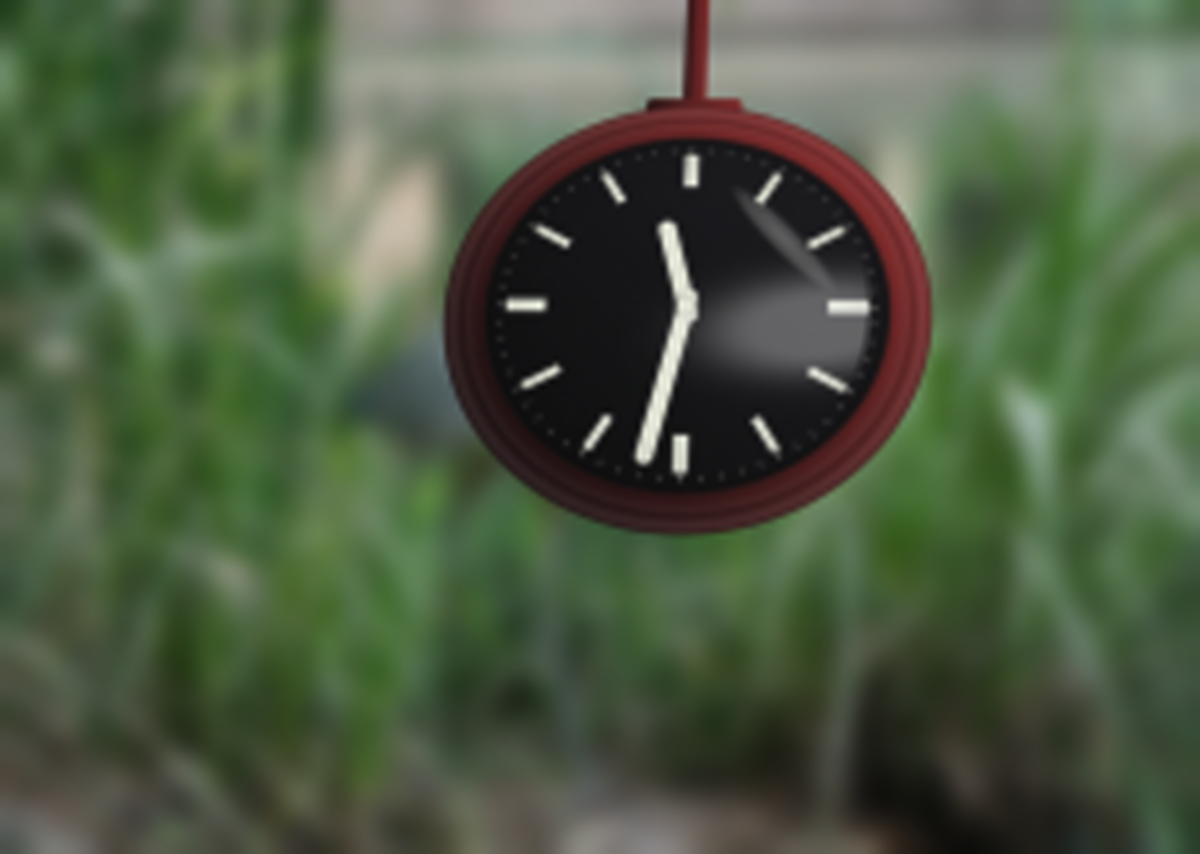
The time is h=11 m=32
